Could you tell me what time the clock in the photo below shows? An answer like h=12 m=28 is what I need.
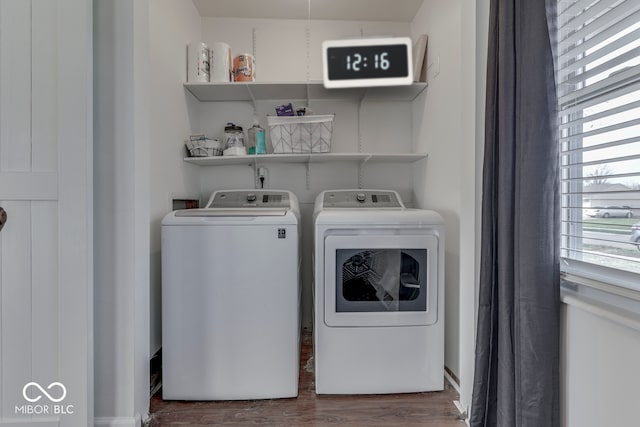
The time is h=12 m=16
